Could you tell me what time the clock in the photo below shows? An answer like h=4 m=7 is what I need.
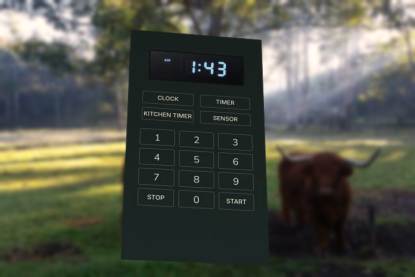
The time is h=1 m=43
